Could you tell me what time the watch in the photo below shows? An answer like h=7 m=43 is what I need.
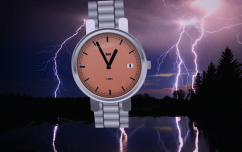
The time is h=12 m=56
